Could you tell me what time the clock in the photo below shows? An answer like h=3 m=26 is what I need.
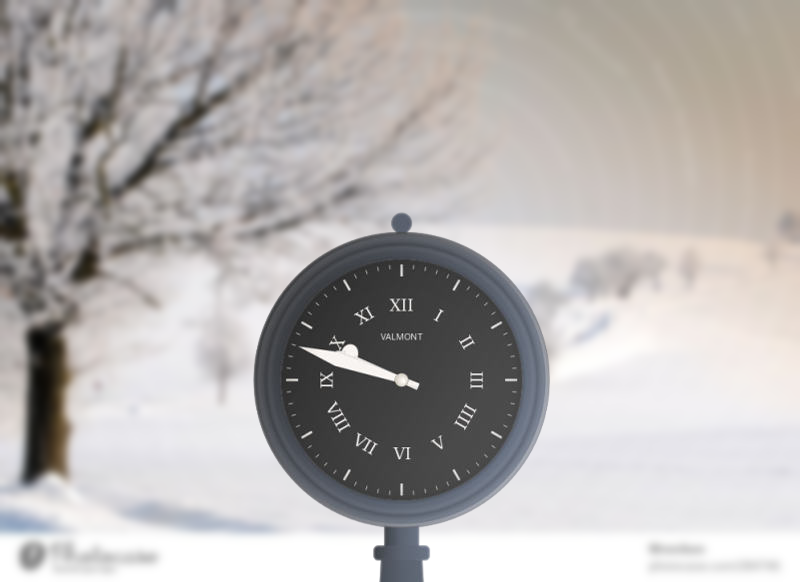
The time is h=9 m=48
